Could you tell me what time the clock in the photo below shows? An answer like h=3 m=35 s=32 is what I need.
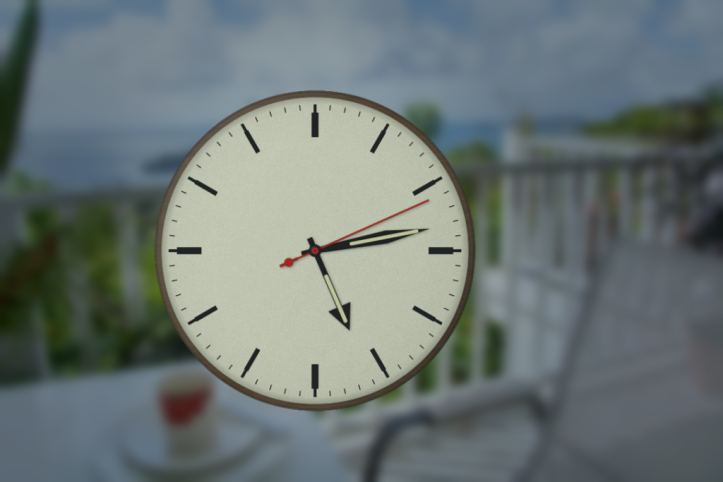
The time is h=5 m=13 s=11
